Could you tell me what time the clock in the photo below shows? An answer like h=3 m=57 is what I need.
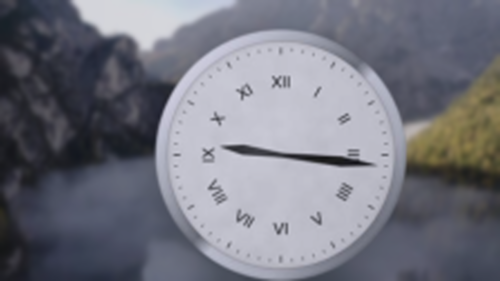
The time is h=9 m=16
